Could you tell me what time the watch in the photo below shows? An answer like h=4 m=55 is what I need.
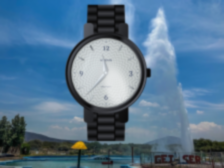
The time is h=11 m=37
